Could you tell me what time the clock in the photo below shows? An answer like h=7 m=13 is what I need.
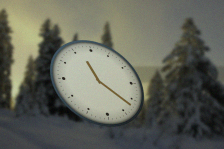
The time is h=11 m=22
